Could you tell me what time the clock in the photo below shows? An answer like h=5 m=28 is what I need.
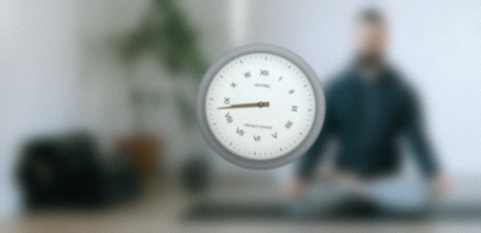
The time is h=8 m=43
